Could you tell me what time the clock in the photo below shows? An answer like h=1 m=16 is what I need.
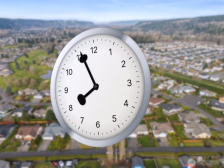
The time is h=7 m=56
